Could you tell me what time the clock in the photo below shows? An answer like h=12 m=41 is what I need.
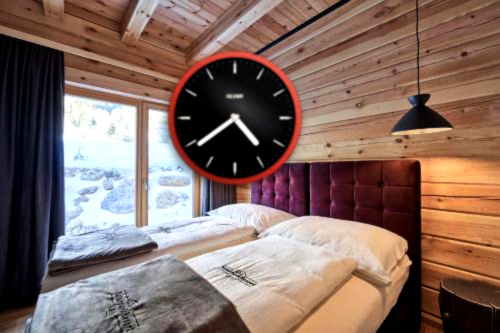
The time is h=4 m=39
